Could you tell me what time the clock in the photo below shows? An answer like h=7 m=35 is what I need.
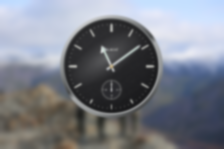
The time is h=11 m=9
